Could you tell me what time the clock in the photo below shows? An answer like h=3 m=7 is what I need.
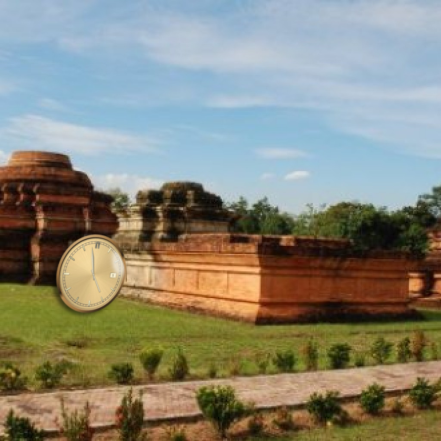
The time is h=4 m=58
